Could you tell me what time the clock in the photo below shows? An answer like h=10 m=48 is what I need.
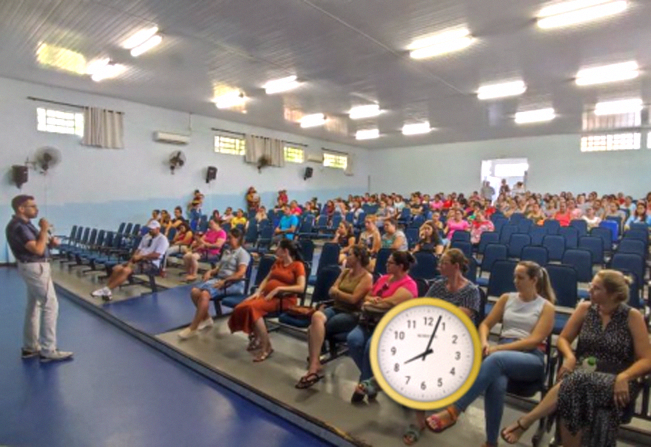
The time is h=8 m=3
